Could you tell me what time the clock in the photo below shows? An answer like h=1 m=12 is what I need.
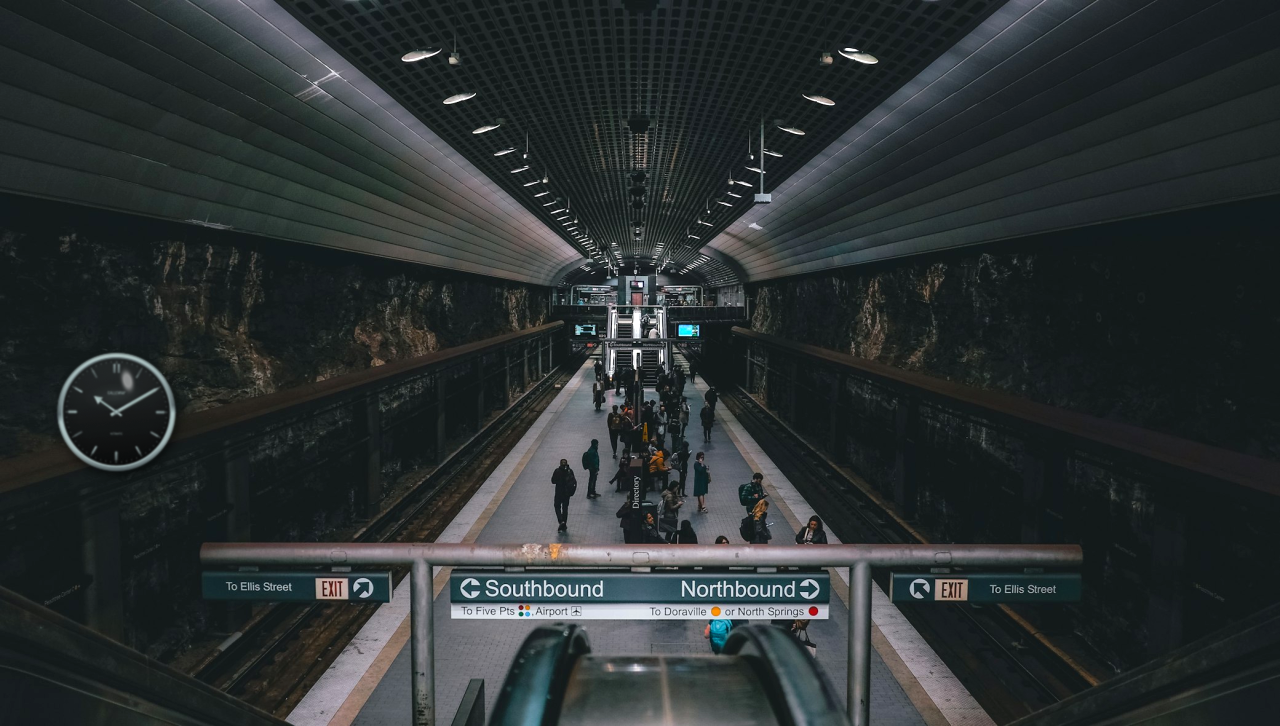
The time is h=10 m=10
